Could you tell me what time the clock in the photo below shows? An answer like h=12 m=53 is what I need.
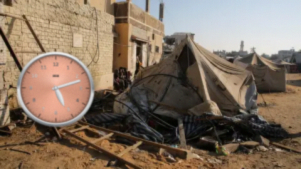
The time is h=5 m=12
